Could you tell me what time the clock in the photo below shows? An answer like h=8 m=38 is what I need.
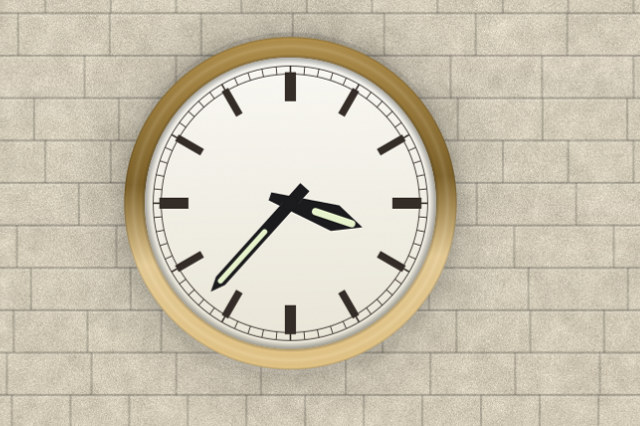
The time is h=3 m=37
